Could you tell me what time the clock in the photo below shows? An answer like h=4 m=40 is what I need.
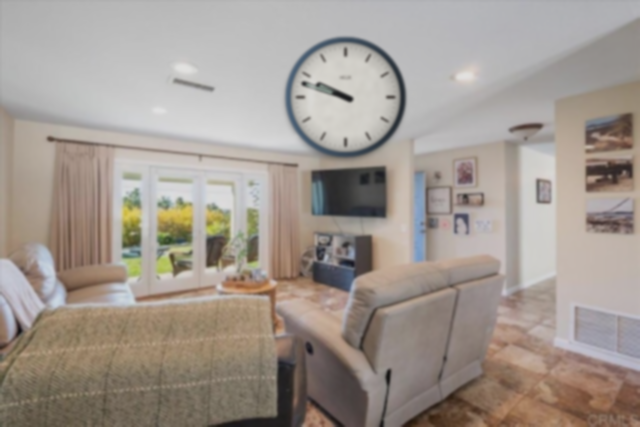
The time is h=9 m=48
